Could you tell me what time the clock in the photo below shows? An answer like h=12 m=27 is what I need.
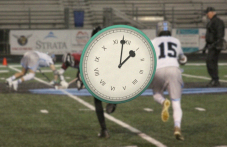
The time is h=12 m=58
